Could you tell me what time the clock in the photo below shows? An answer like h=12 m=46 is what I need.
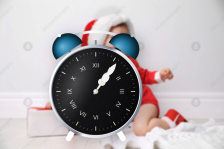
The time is h=1 m=6
